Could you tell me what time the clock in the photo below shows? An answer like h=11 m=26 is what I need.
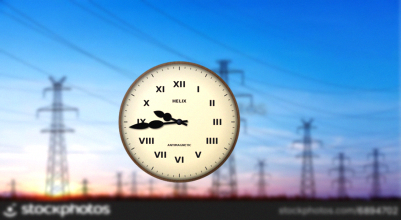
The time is h=9 m=44
